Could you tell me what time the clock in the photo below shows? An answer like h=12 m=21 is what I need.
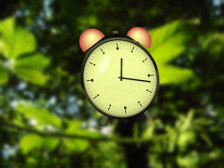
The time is h=12 m=17
